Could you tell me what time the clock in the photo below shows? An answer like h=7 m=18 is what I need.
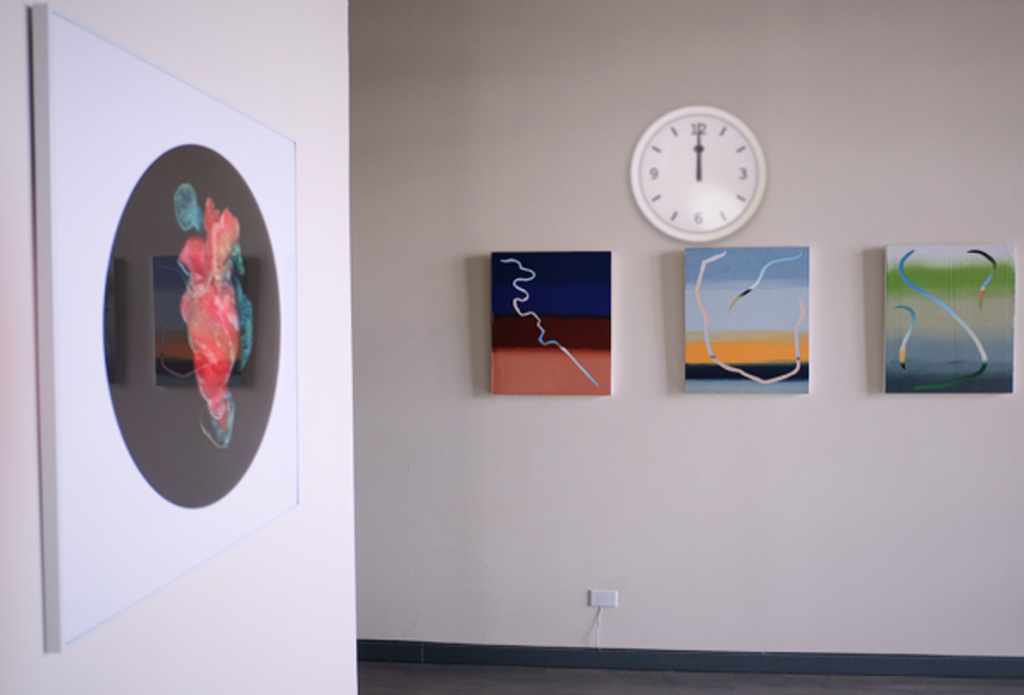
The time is h=12 m=0
